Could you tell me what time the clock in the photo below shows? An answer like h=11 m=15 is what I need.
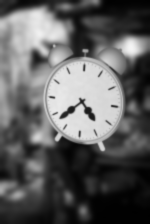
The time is h=4 m=38
